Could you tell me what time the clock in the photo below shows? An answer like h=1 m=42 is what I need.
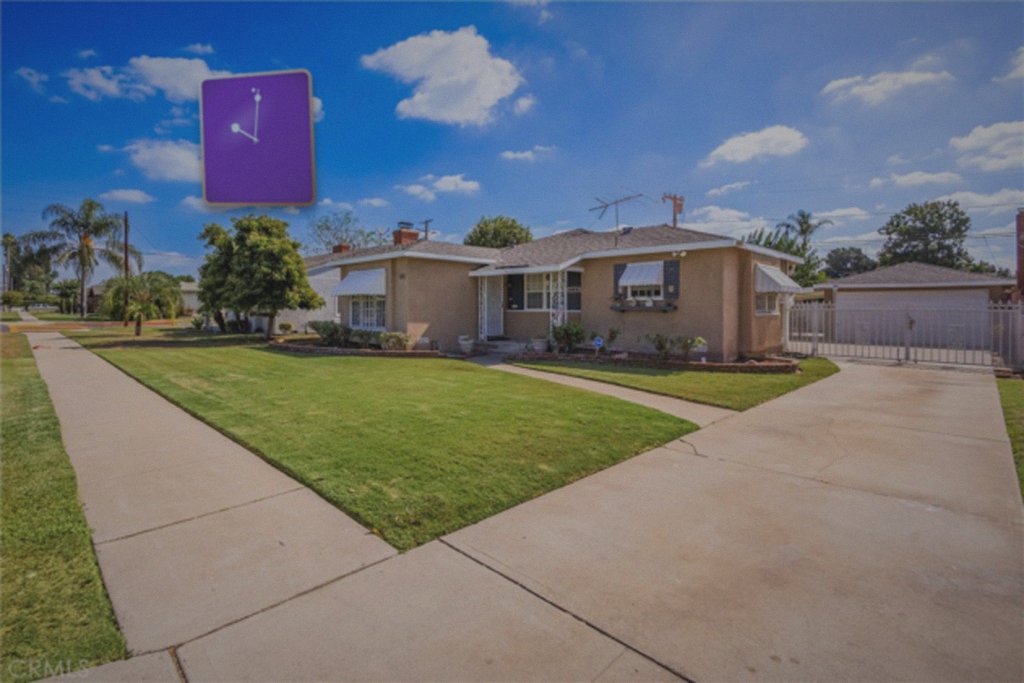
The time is h=10 m=1
